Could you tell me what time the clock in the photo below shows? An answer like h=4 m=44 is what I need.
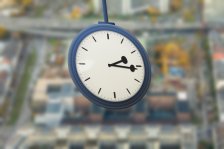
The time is h=2 m=16
